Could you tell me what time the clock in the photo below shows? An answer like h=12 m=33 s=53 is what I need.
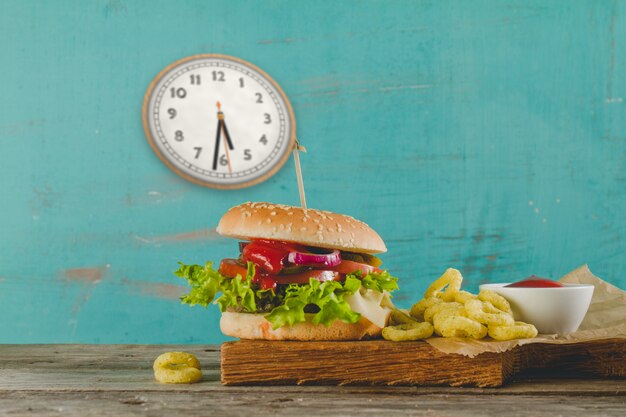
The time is h=5 m=31 s=29
